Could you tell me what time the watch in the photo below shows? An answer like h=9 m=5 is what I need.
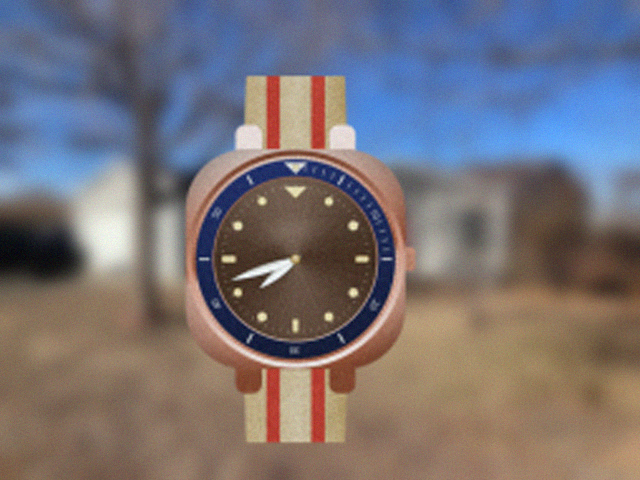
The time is h=7 m=42
